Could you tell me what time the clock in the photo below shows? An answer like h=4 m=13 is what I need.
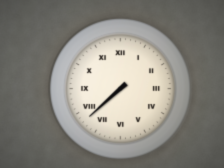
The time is h=7 m=38
